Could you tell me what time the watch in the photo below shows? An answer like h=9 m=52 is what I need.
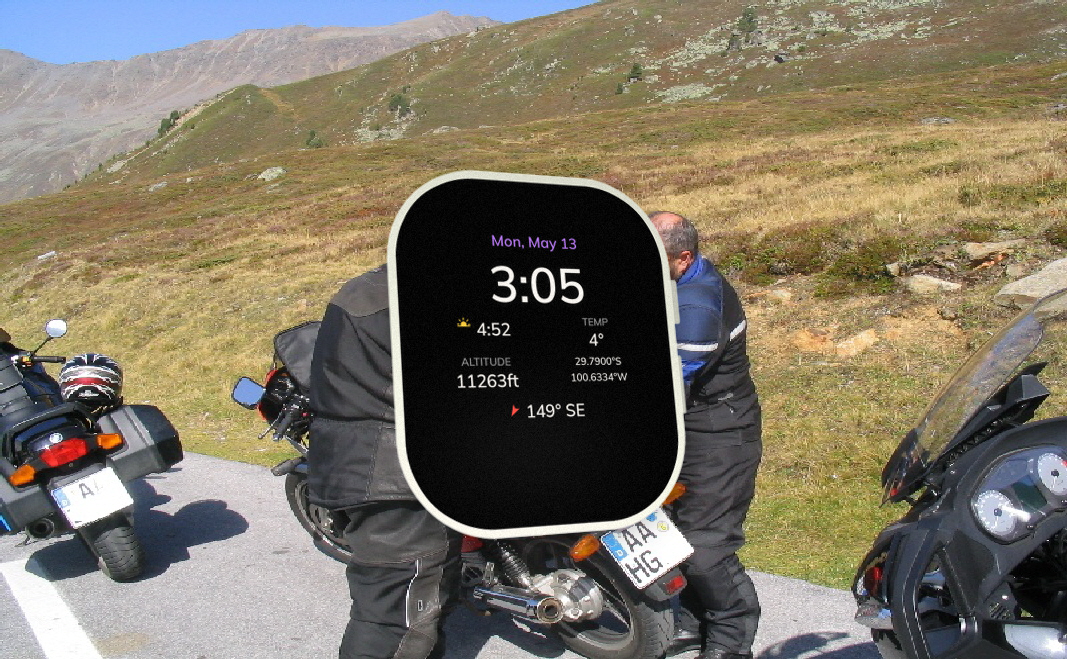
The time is h=3 m=5
